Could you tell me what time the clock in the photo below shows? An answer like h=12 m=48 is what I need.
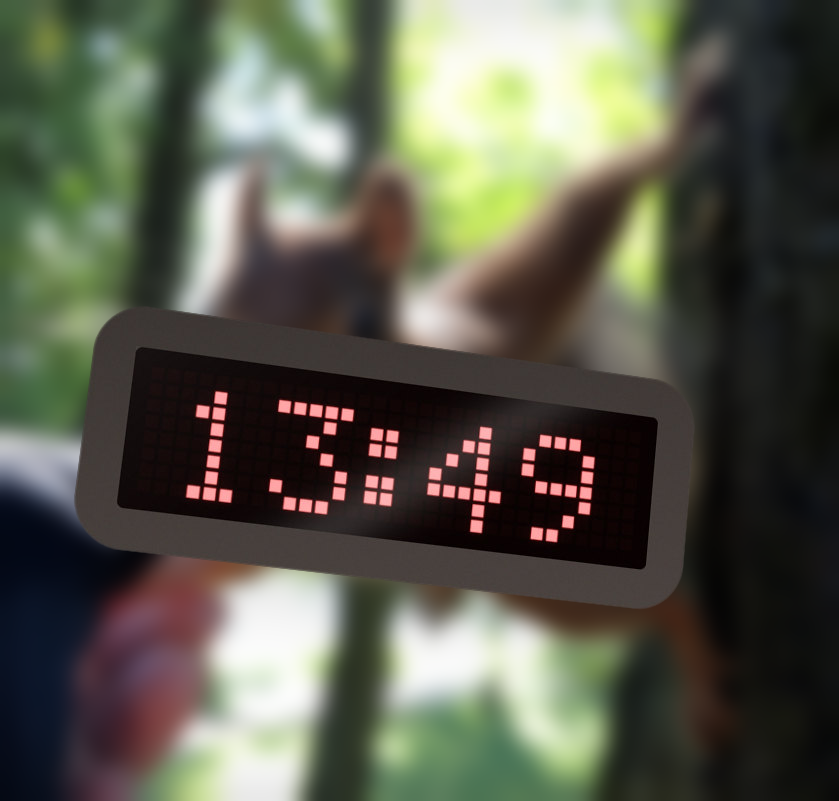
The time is h=13 m=49
